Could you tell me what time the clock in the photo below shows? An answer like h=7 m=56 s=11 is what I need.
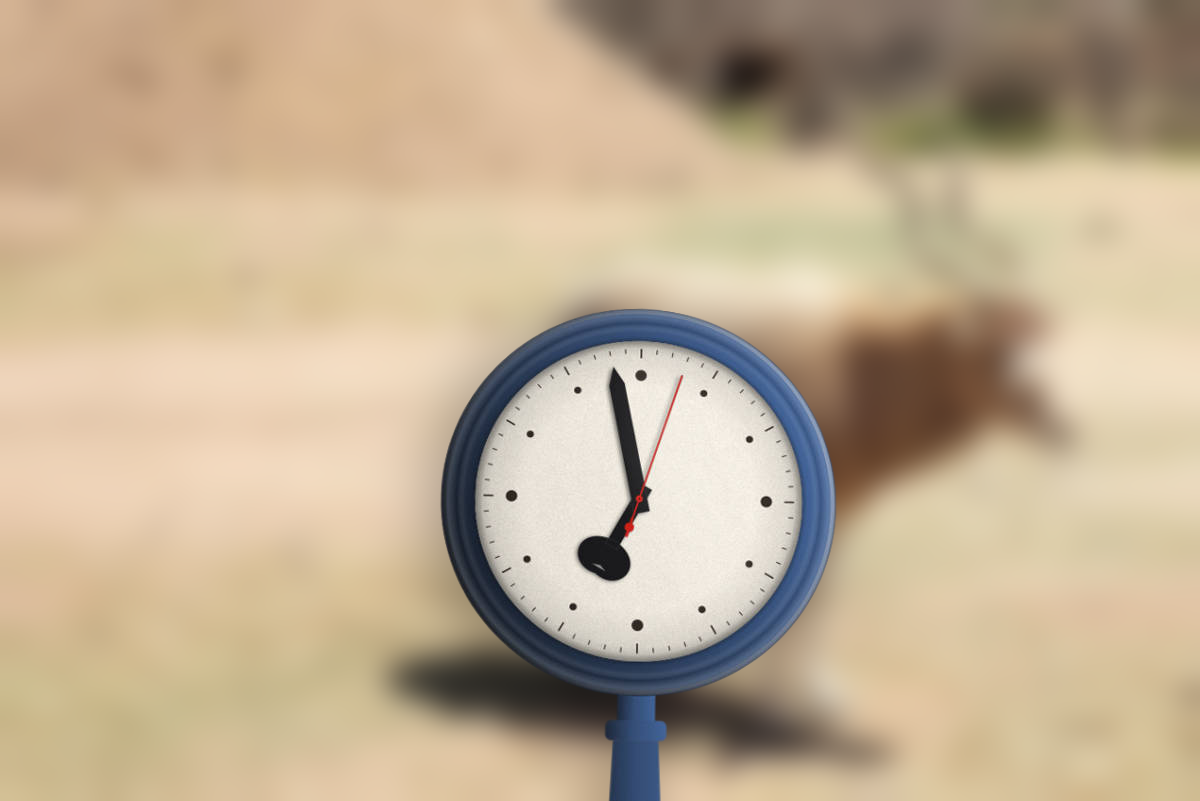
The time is h=6 m=58 s=3
